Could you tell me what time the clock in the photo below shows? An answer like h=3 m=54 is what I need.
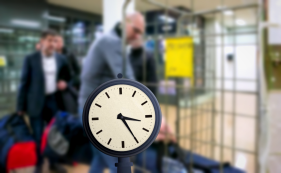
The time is h=3 m=25
